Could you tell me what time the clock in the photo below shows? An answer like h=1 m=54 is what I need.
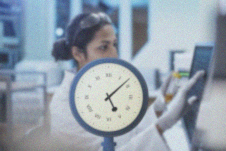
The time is h=5 m=8
